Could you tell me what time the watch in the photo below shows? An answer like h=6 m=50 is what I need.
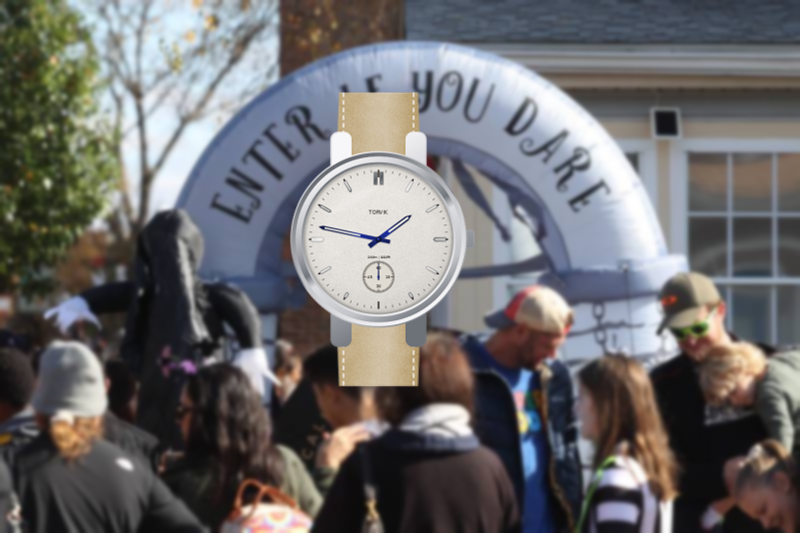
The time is h=1 m=47
